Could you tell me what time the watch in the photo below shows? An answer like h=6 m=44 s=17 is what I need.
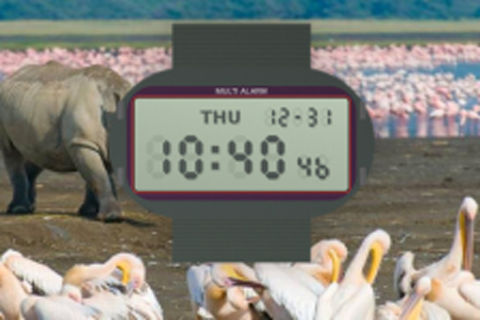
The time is h=10 m=40 s=46
